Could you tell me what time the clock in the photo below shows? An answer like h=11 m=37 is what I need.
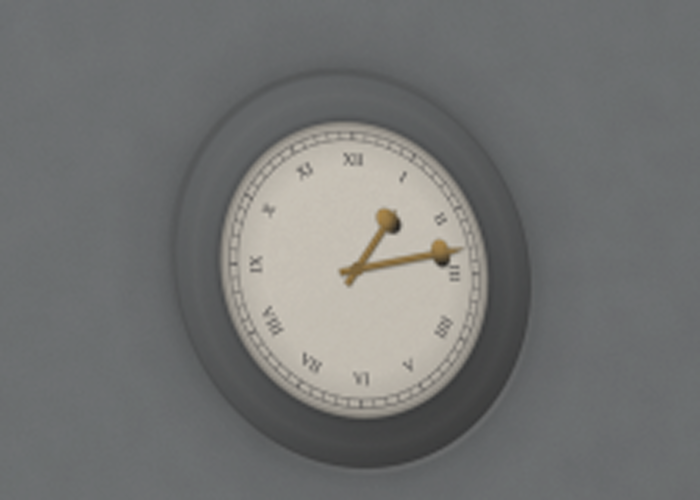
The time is h=1 m=13
